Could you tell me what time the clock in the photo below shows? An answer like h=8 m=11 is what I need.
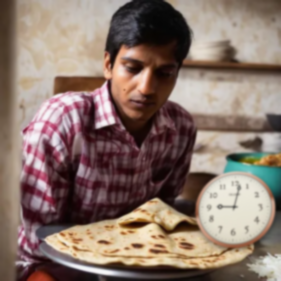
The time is h=9 m=2
